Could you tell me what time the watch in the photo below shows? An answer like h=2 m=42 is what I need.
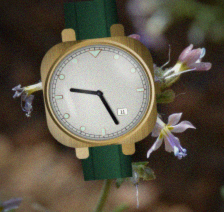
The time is h=9 m=26
